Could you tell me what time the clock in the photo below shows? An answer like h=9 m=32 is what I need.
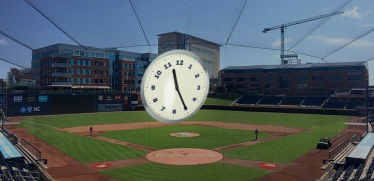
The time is h=11 m=25
